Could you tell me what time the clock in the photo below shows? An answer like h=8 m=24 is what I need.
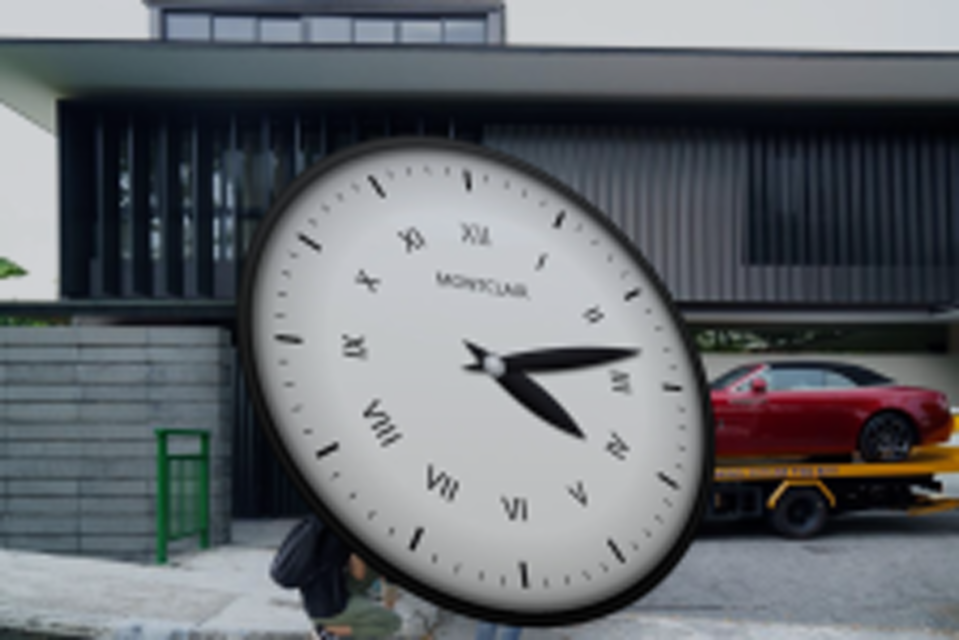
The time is h=4 m=13
